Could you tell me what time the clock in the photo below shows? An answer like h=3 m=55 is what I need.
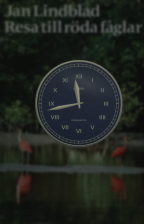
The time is h=11 m=43
